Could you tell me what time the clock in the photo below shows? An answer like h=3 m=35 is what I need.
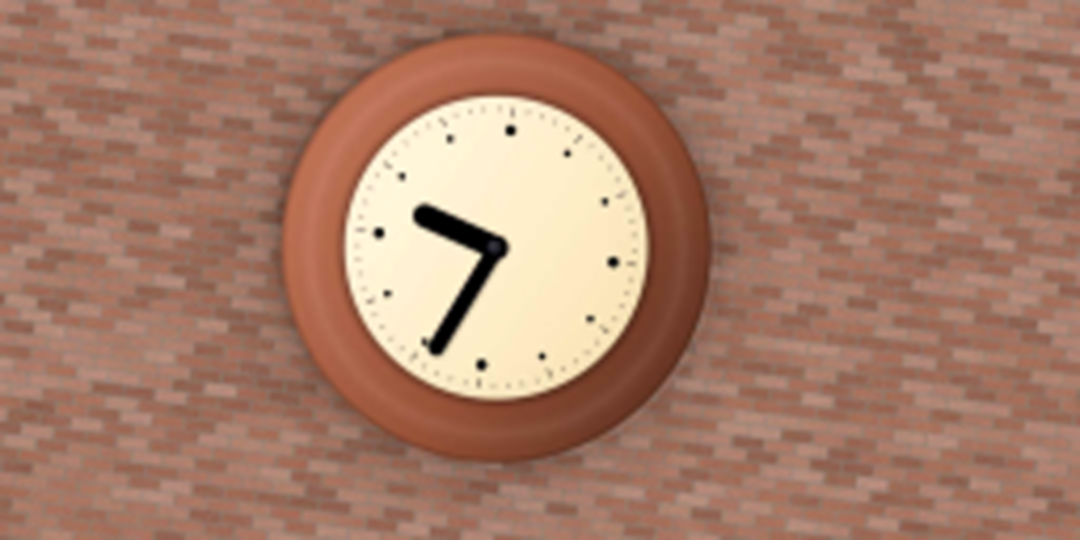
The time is h=9 m=34
